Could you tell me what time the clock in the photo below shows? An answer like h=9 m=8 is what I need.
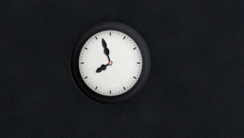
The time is h=7 m=57
